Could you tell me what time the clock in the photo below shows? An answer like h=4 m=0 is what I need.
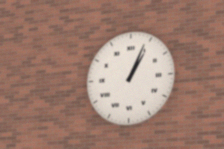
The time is h=1 m=4
